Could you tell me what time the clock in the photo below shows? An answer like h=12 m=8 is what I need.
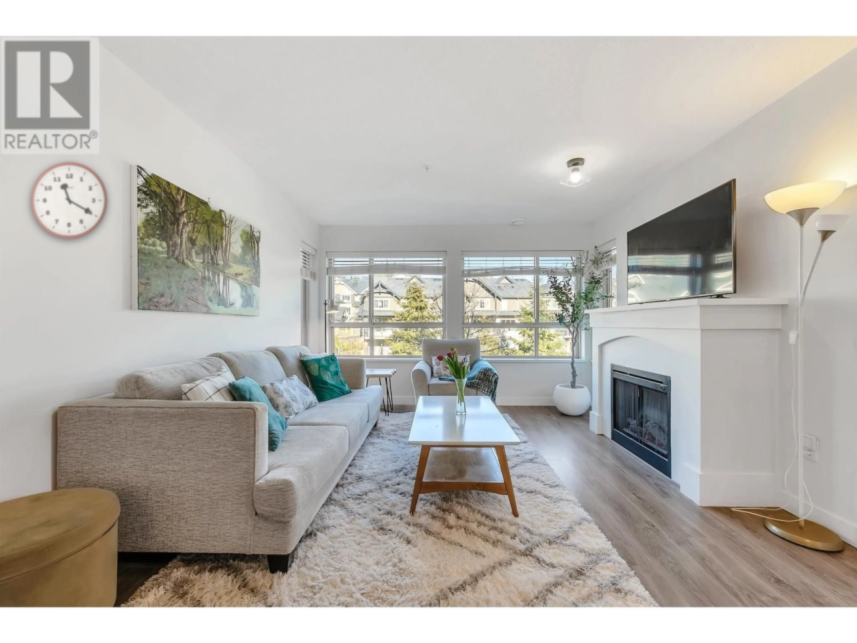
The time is h=11 m=20
